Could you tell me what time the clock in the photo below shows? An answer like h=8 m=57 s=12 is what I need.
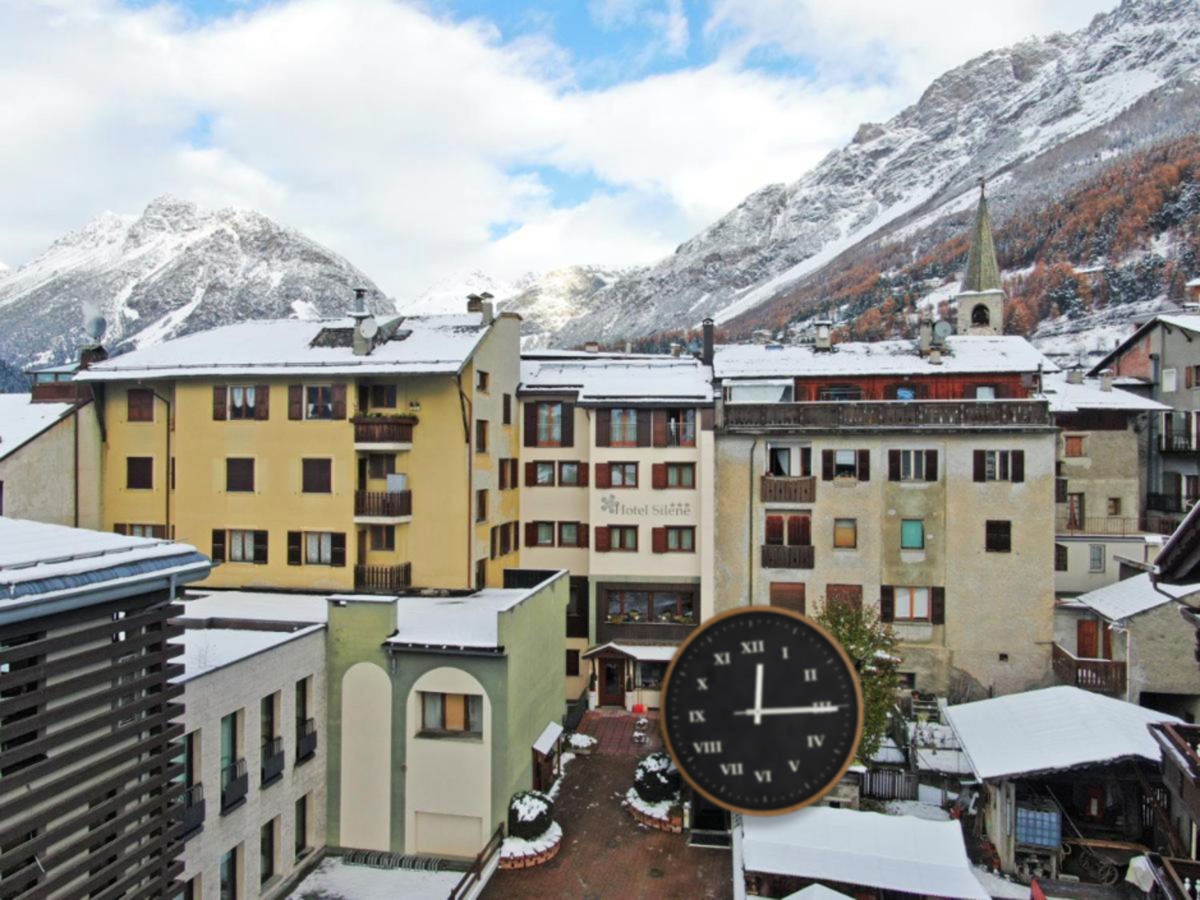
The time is h=12 m=15 s=15
